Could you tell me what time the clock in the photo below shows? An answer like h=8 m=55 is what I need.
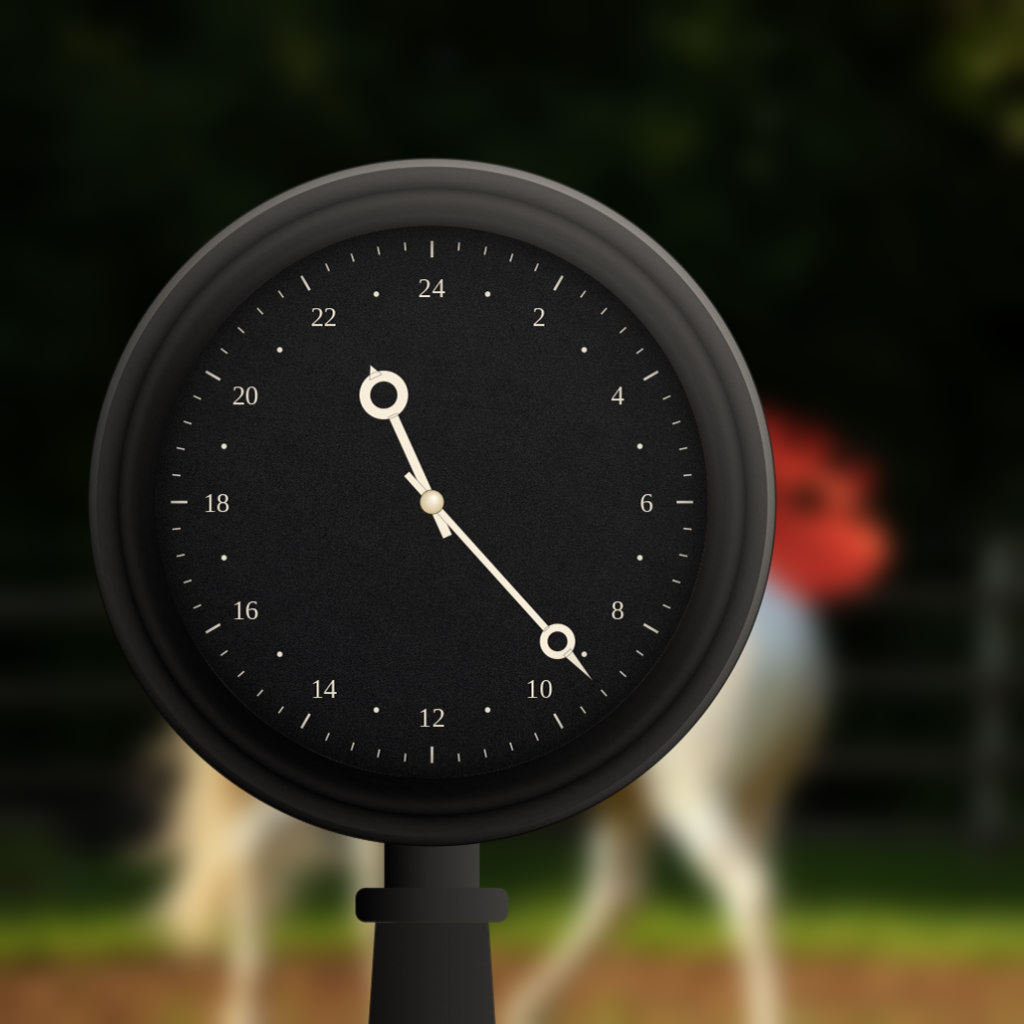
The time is h=22 m=23
